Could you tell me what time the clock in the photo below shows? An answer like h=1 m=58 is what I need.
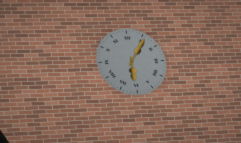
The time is h=6 m=6
